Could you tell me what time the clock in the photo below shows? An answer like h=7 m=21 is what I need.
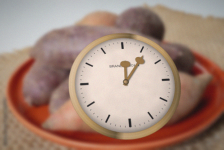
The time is h=12 m=6
